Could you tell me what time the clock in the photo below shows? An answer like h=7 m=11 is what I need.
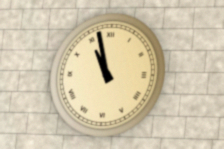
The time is h=10 m=57
